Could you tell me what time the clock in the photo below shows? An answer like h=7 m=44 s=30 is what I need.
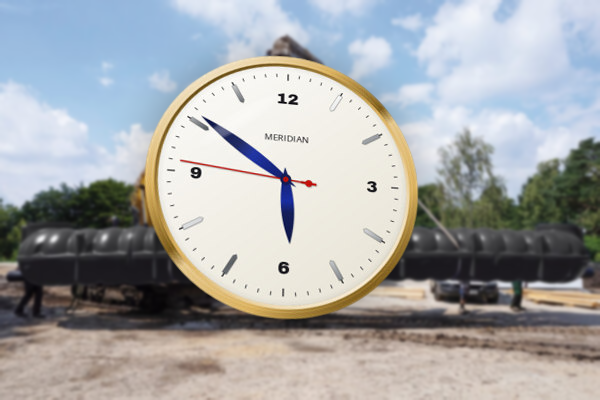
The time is h=5 m=50 s=46
